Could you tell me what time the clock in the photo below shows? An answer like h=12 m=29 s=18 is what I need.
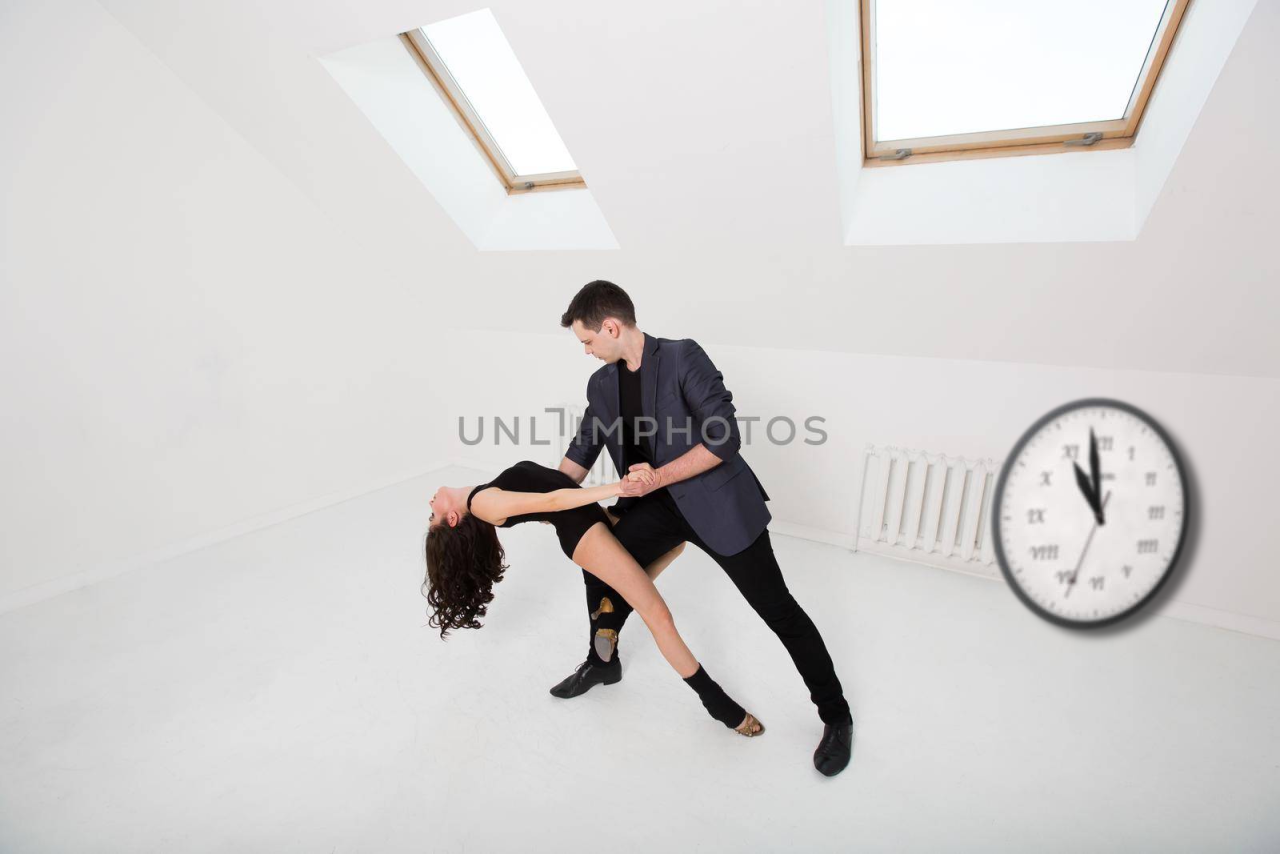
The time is h=10 m=58 s=34
